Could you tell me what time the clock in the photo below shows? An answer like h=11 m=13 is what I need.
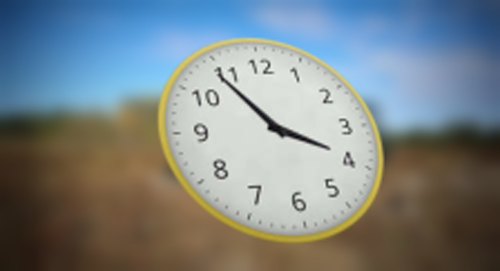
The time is h=3 m=54
